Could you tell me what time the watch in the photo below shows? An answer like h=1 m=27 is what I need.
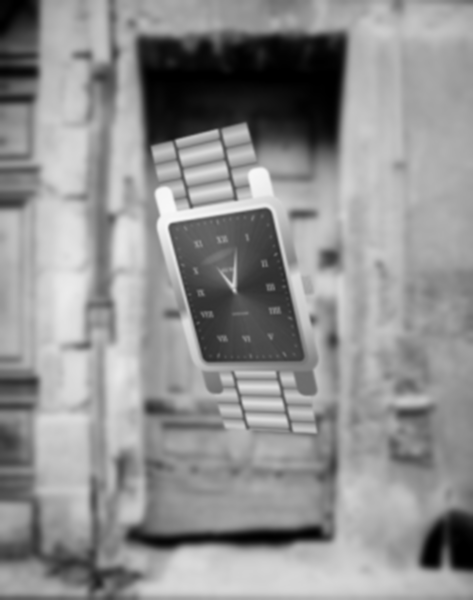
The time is h=11 m=3
